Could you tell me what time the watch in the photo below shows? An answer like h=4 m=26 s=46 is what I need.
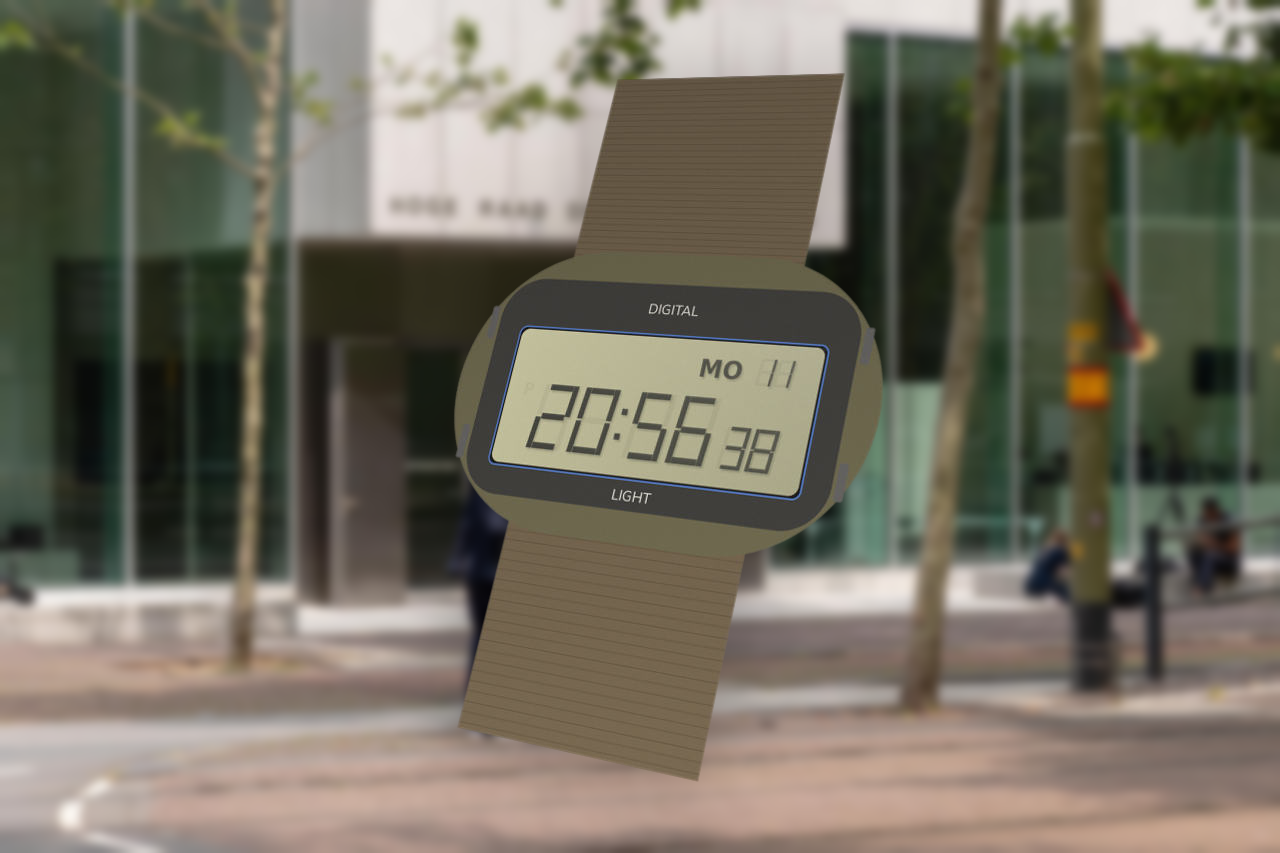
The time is h=20 m=56 s=38
